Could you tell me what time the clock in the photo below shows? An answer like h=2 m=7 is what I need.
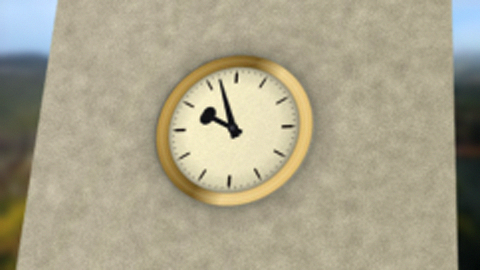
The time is h=9 m=57
